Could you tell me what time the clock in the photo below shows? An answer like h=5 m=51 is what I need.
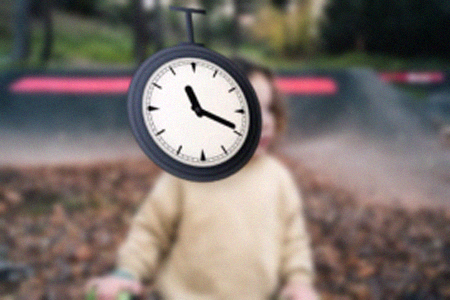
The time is h=11 m=19
